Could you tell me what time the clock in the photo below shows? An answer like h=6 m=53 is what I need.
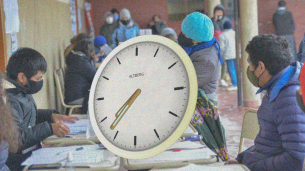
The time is h=7 m=37
